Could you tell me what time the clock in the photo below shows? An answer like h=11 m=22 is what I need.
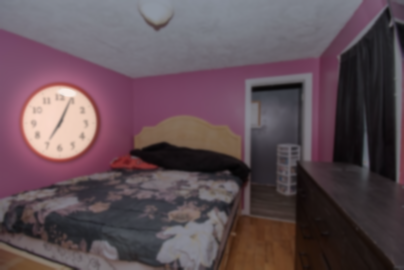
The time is h=7 m=4
